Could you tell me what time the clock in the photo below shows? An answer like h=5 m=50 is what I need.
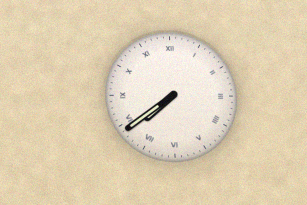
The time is h=7 m=39
